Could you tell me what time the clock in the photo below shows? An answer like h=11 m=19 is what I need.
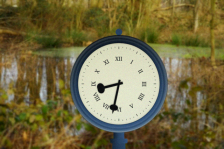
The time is h=8 m=32
